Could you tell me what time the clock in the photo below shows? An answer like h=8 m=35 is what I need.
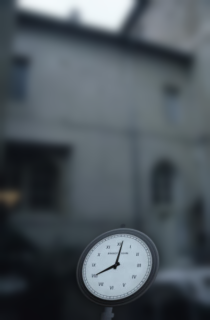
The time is h=8 m=1
